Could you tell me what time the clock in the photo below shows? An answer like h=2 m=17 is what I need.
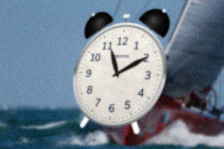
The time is h=11 m=10
